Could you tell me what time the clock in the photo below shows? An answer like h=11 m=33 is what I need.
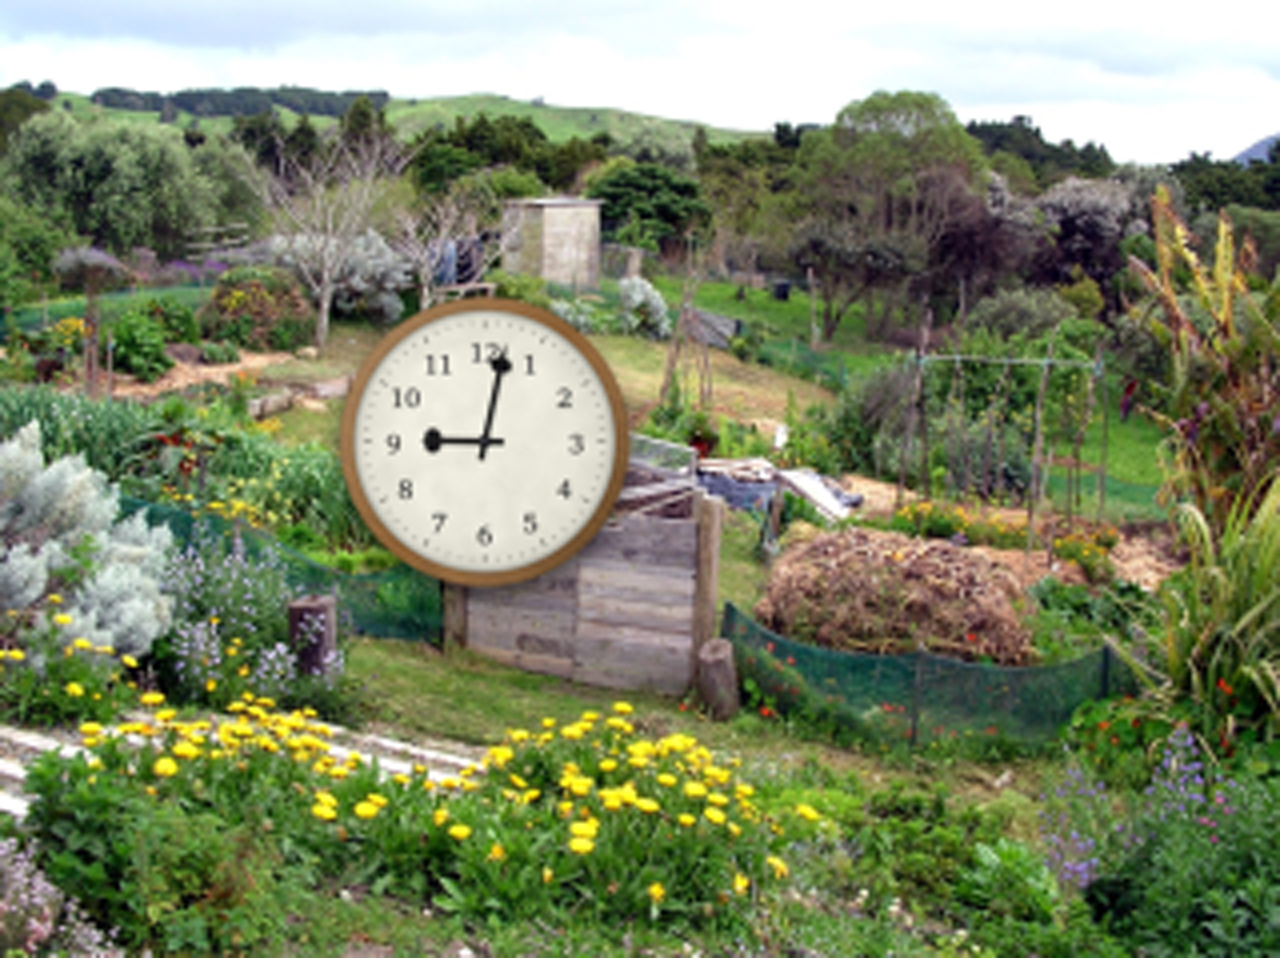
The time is h=9 m=2
